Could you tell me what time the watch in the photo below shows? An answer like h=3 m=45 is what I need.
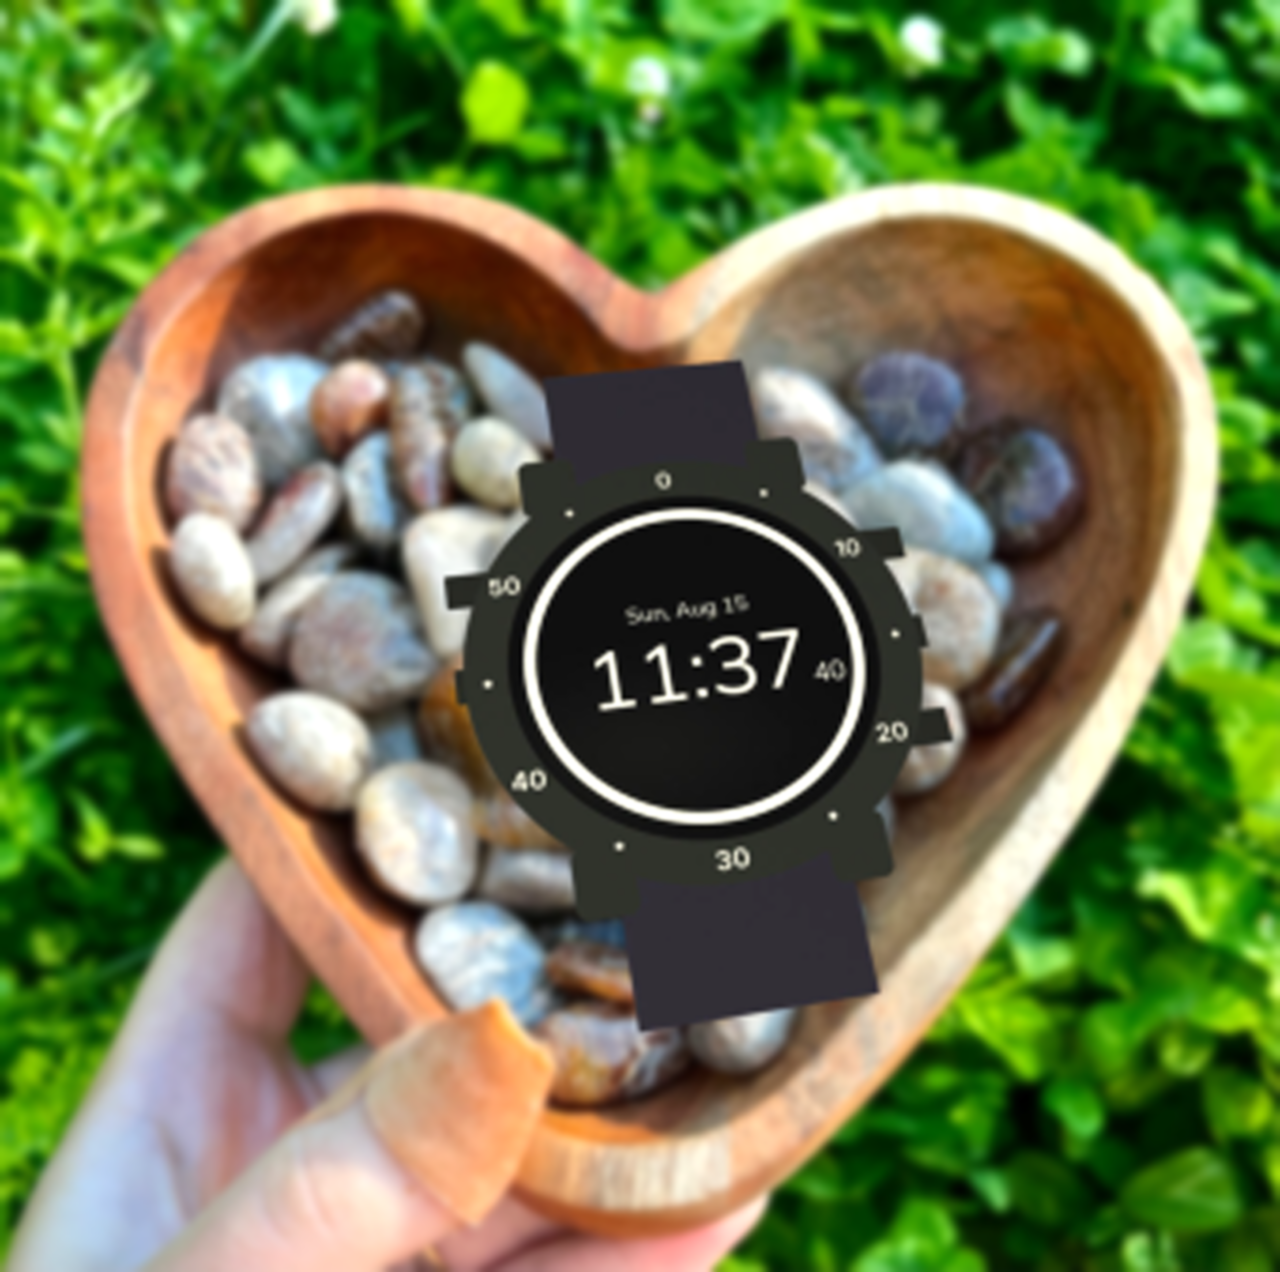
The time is h=11 m=37
